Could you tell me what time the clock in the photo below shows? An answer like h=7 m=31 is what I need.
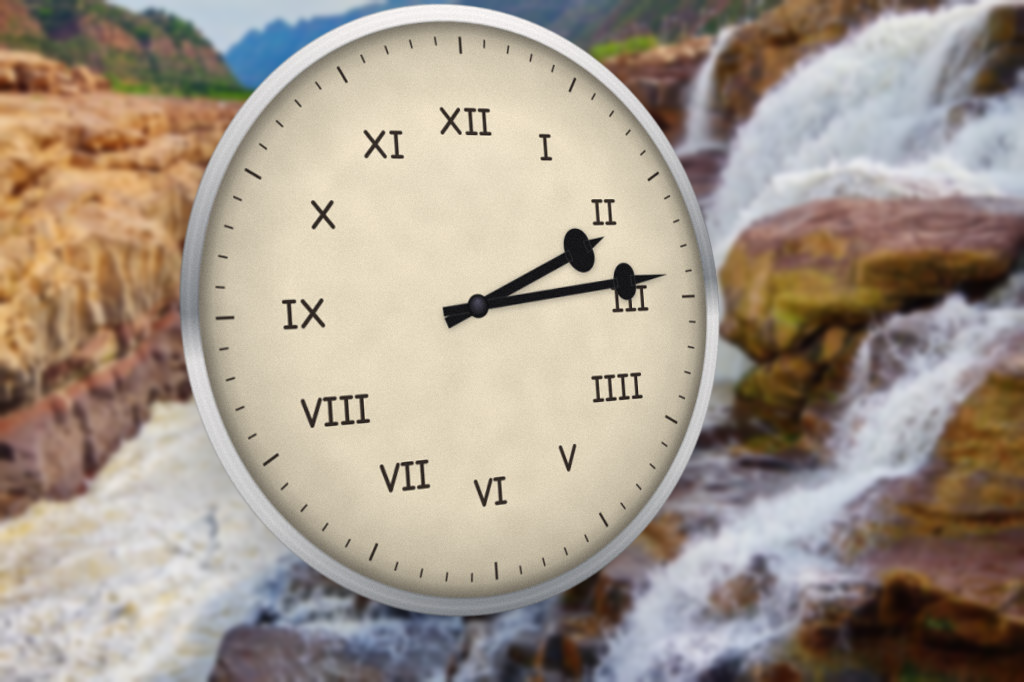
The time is h=2 m=14
